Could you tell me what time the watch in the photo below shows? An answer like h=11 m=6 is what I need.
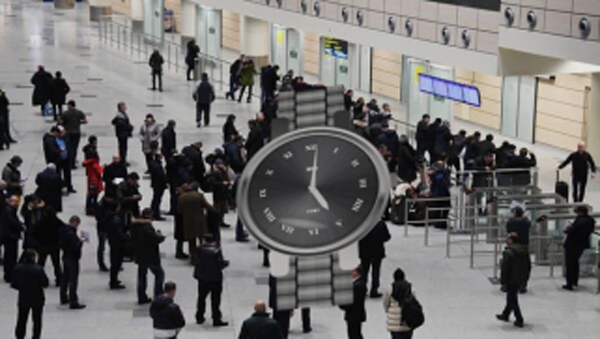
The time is h=5 m=1
